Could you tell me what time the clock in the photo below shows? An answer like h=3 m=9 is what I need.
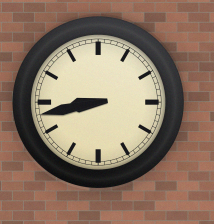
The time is h=8 m=43
